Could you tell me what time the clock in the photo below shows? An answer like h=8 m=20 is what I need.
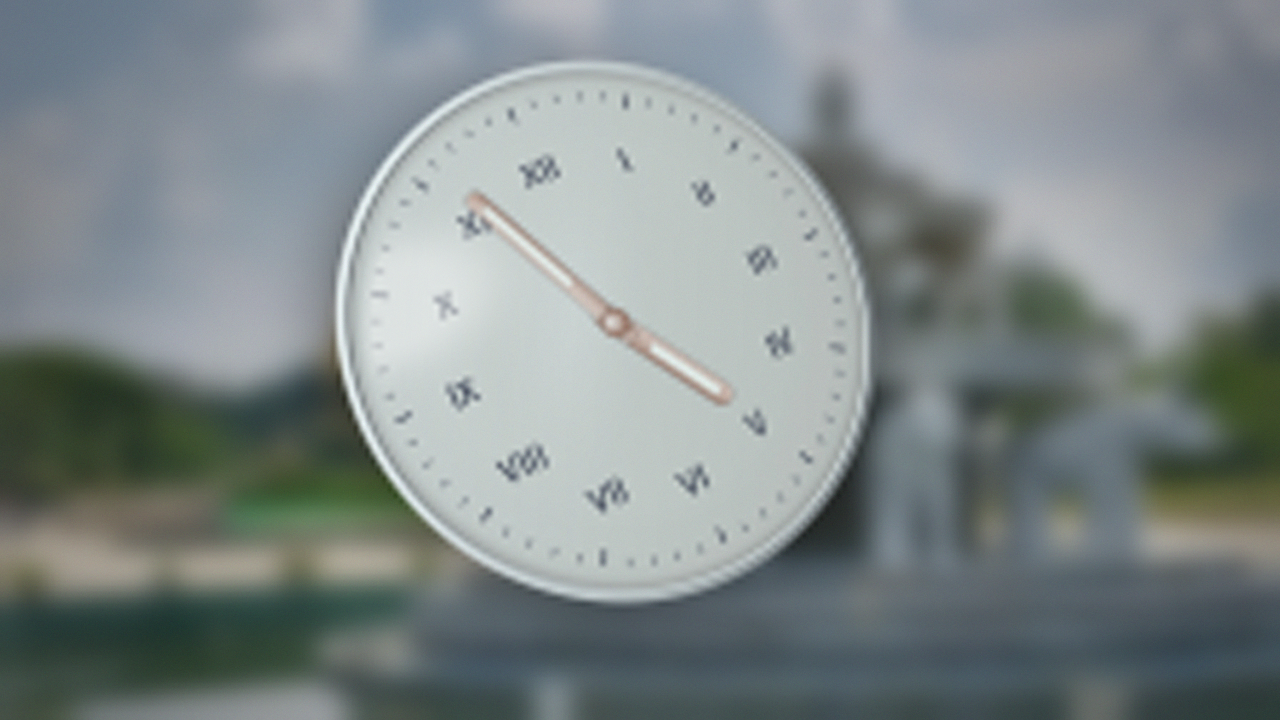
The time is h=4 m=56
